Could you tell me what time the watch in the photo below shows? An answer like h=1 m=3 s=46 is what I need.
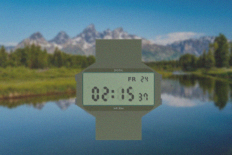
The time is h=2 m=15 s=37
